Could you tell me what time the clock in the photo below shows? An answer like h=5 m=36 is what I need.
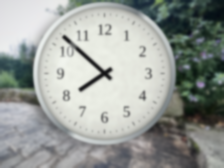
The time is h=7 m=52
